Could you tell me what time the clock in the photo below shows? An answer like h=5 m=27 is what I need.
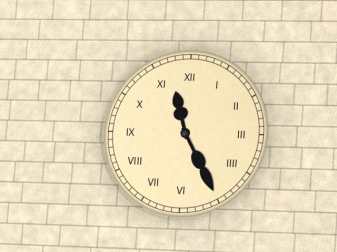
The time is h=11 m=25
